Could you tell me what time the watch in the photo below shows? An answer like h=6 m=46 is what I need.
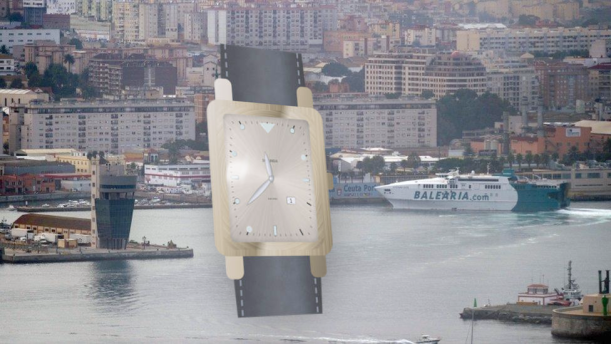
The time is h=11 m=38
